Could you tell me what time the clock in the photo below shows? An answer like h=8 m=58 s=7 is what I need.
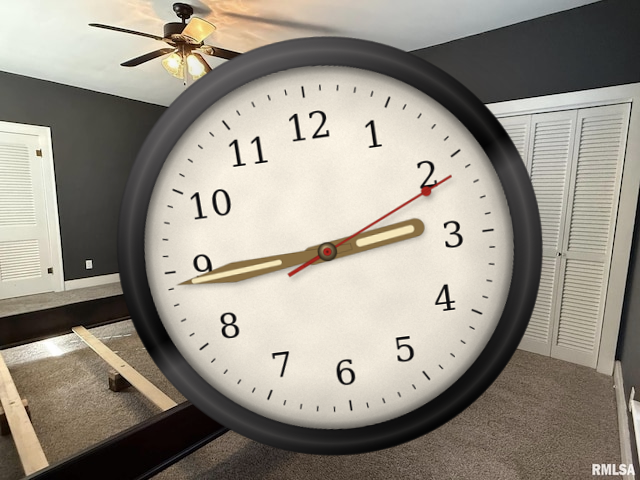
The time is h=2 m=44 s=11
